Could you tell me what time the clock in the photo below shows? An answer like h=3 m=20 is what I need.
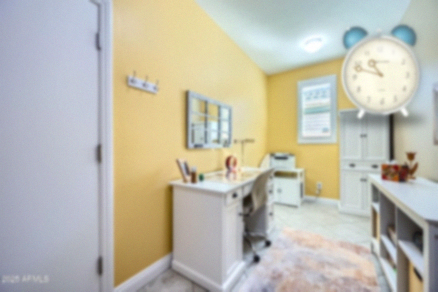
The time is h=10 m=48
